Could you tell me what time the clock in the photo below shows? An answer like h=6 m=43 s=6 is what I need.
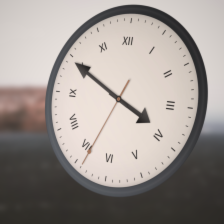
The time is h=3 m=49 s=34
